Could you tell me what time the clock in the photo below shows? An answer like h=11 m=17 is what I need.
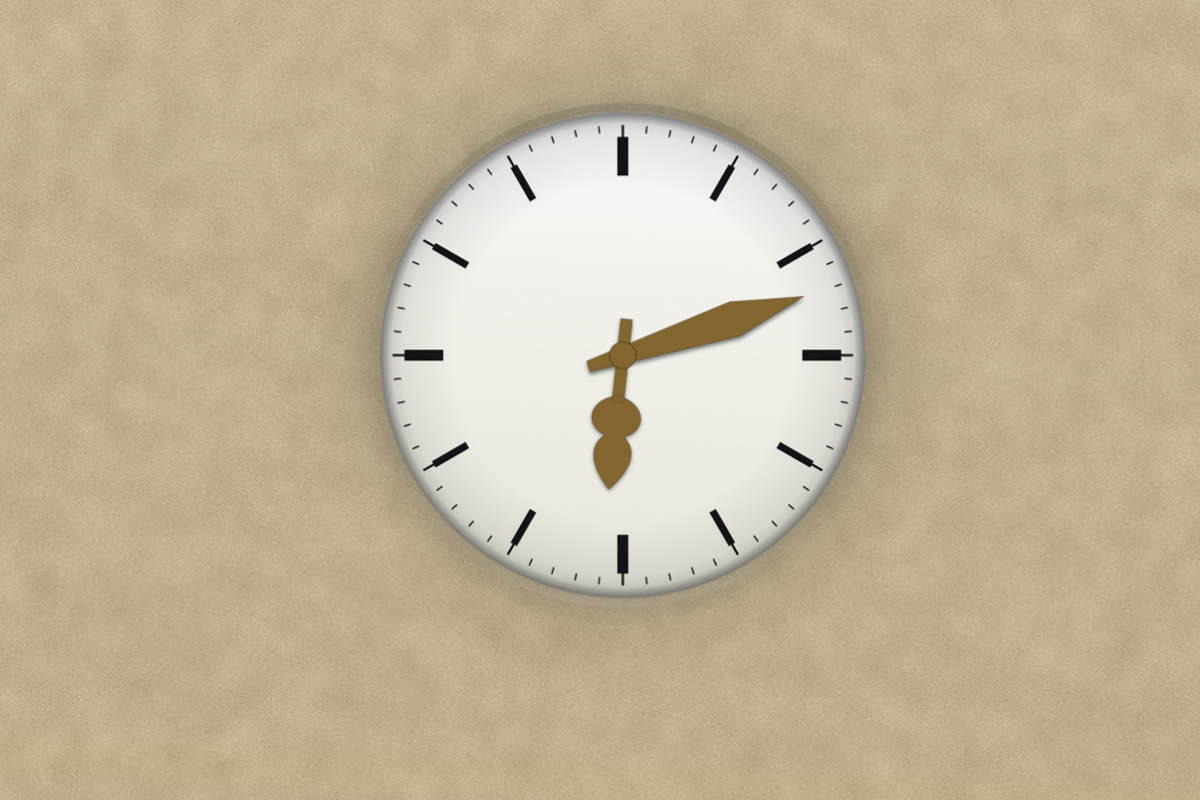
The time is h=6 m=12
